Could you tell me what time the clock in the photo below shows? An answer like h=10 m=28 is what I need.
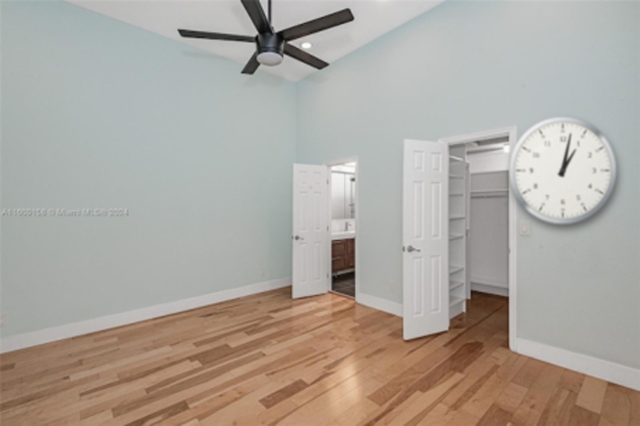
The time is h=1 m=2
